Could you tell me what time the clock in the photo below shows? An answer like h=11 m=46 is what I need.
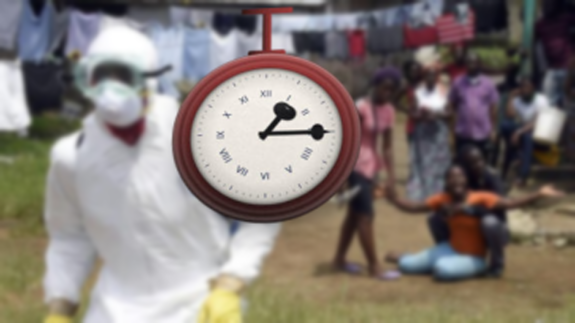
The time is h=1 m=15
